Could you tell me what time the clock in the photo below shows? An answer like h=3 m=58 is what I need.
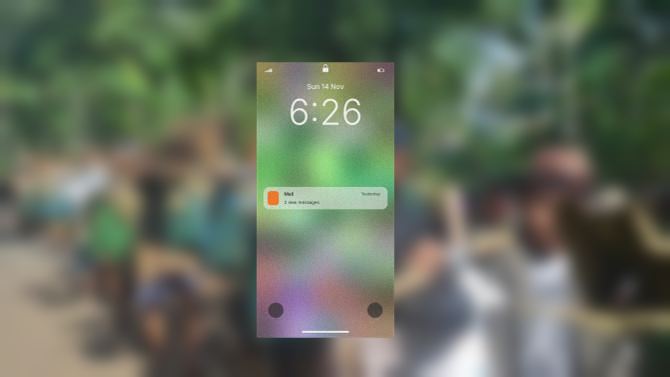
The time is h=6 m=26
